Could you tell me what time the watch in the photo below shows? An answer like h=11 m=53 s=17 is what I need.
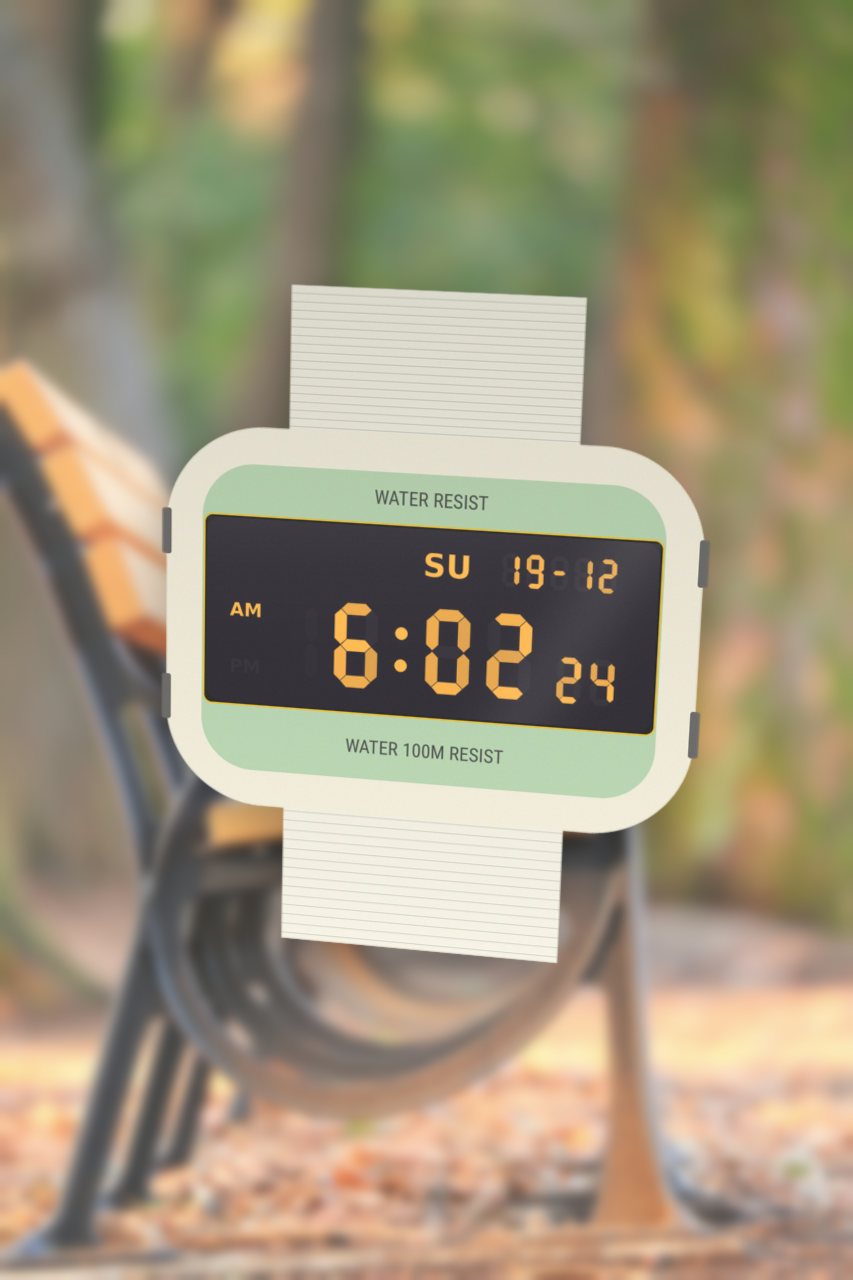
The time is h=6 m=2 s=24
